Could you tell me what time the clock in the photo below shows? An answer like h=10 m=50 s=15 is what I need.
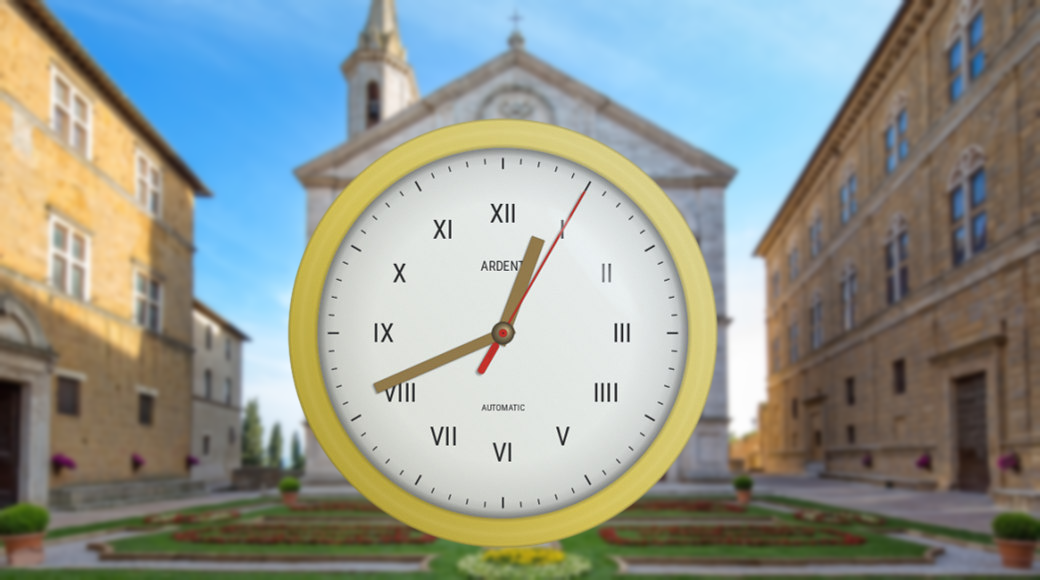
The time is h=12 m=41 s=5
